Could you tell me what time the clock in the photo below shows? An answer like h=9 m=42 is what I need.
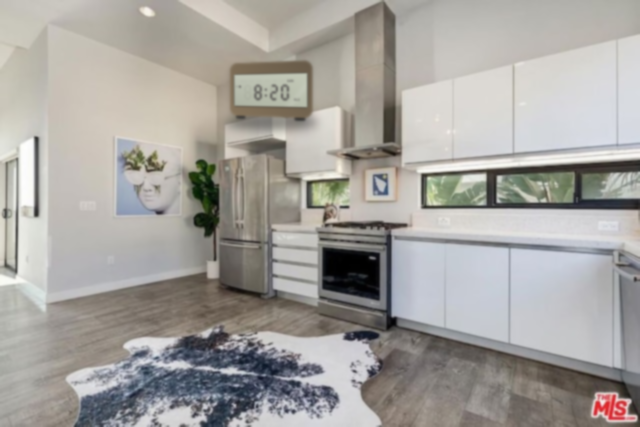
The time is h=8 m=20
